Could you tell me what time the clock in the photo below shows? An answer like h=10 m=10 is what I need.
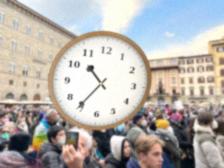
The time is h=10 m=36
